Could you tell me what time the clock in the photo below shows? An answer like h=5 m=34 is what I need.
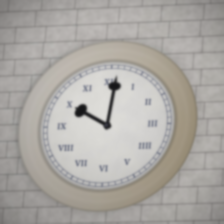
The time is h=10 m=1
